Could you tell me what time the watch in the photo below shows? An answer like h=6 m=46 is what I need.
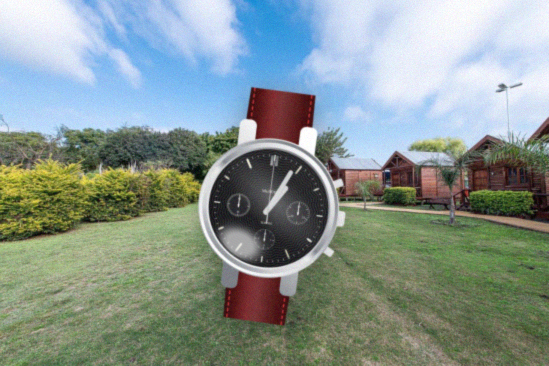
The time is h=1 m=4
